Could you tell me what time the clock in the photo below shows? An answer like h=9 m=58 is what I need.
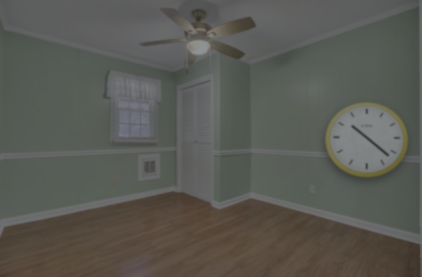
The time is h=10 m=22
